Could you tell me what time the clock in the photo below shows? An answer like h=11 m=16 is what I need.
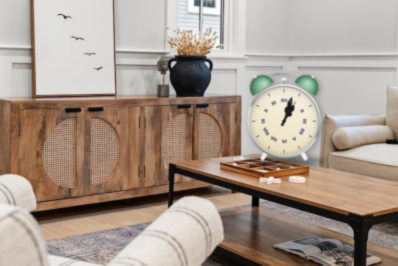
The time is h=1 m=3
